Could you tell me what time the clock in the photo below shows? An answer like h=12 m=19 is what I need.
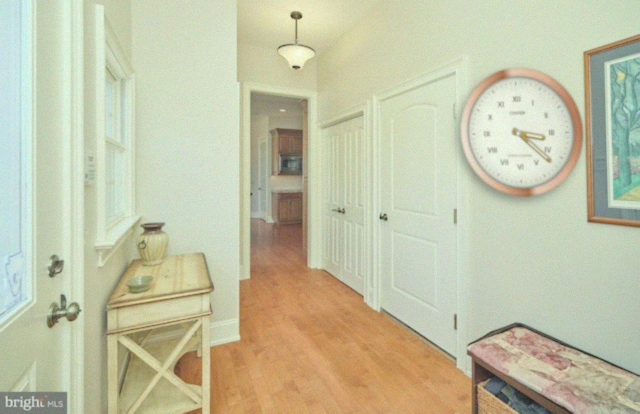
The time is h=3 m=22
